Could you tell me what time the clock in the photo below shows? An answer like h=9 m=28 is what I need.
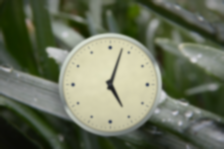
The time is h=5 m=3
